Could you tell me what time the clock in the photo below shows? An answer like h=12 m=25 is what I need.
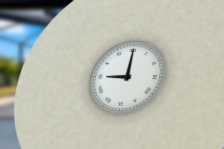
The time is h=9 m=0
